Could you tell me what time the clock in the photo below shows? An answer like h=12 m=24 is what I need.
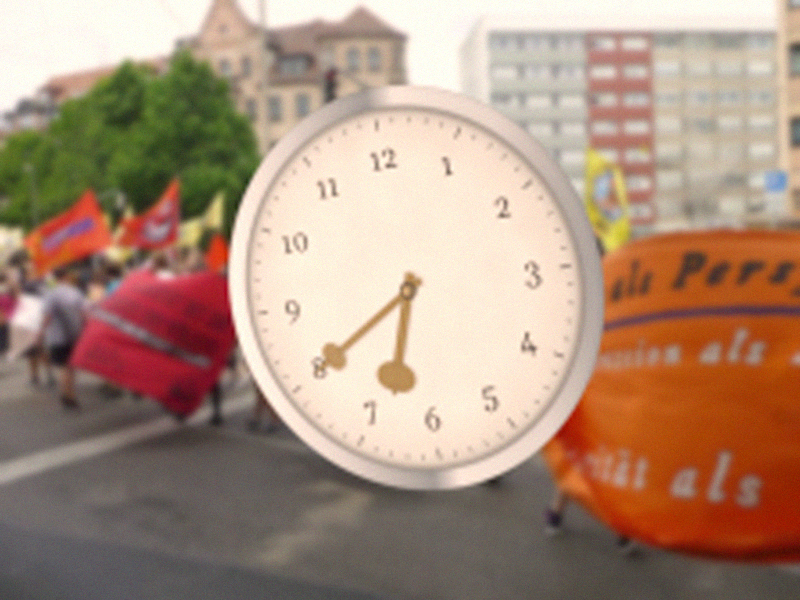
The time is h=6 m=40
